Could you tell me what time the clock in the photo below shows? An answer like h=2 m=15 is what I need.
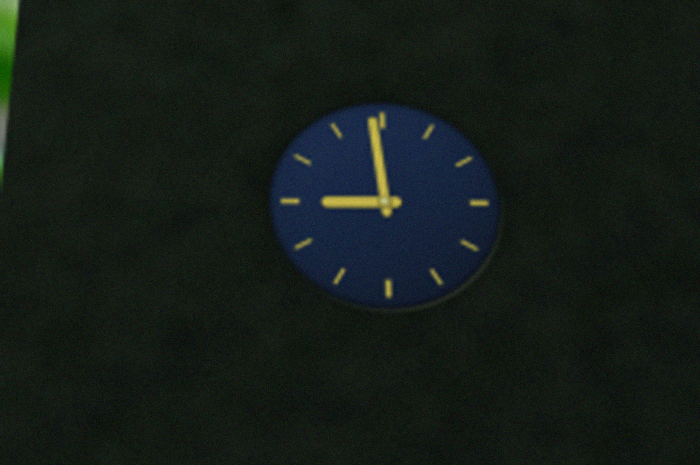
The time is h=8 m=59
